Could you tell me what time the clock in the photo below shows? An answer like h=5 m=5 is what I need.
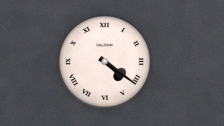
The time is h=4 m=21
